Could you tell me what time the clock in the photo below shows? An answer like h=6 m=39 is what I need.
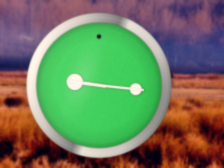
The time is h=9 m=16
